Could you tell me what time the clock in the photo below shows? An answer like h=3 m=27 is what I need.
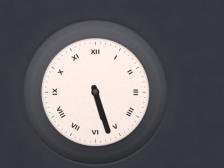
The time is h=5 m=27
